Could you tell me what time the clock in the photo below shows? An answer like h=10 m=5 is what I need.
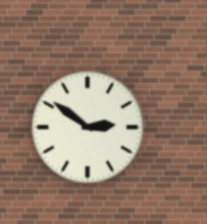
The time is h=2 m=51
